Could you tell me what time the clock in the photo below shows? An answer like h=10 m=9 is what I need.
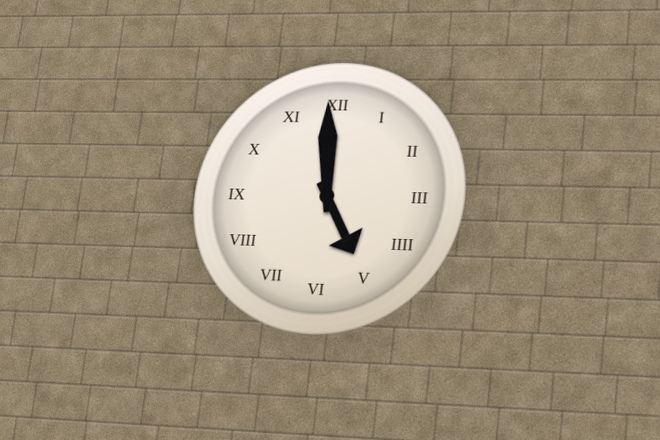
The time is h=4 m=59
